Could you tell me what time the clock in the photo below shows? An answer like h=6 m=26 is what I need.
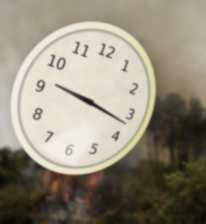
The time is h=9 m=17
